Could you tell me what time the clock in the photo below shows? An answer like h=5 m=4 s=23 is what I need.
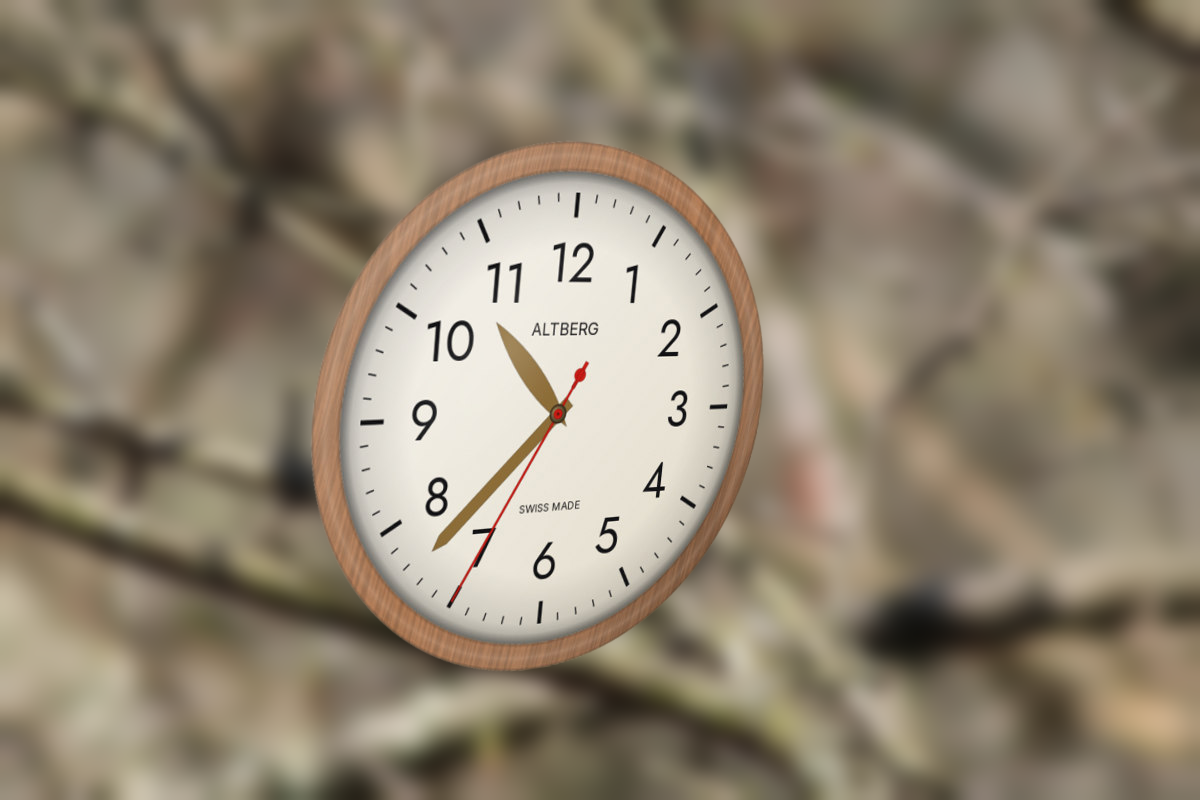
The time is h=10 m=37 s=35
